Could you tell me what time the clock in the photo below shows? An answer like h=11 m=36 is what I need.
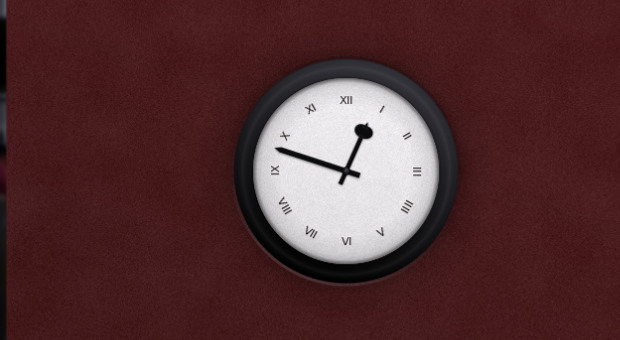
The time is h=12 m=48
